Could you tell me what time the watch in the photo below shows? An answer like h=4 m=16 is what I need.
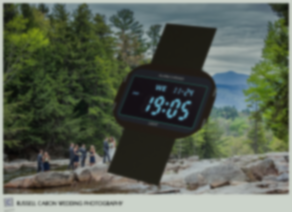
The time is h=19 m=5
